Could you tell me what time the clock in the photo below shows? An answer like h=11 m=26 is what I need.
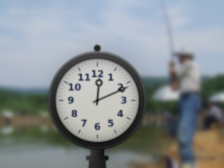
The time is h=12 m=11
